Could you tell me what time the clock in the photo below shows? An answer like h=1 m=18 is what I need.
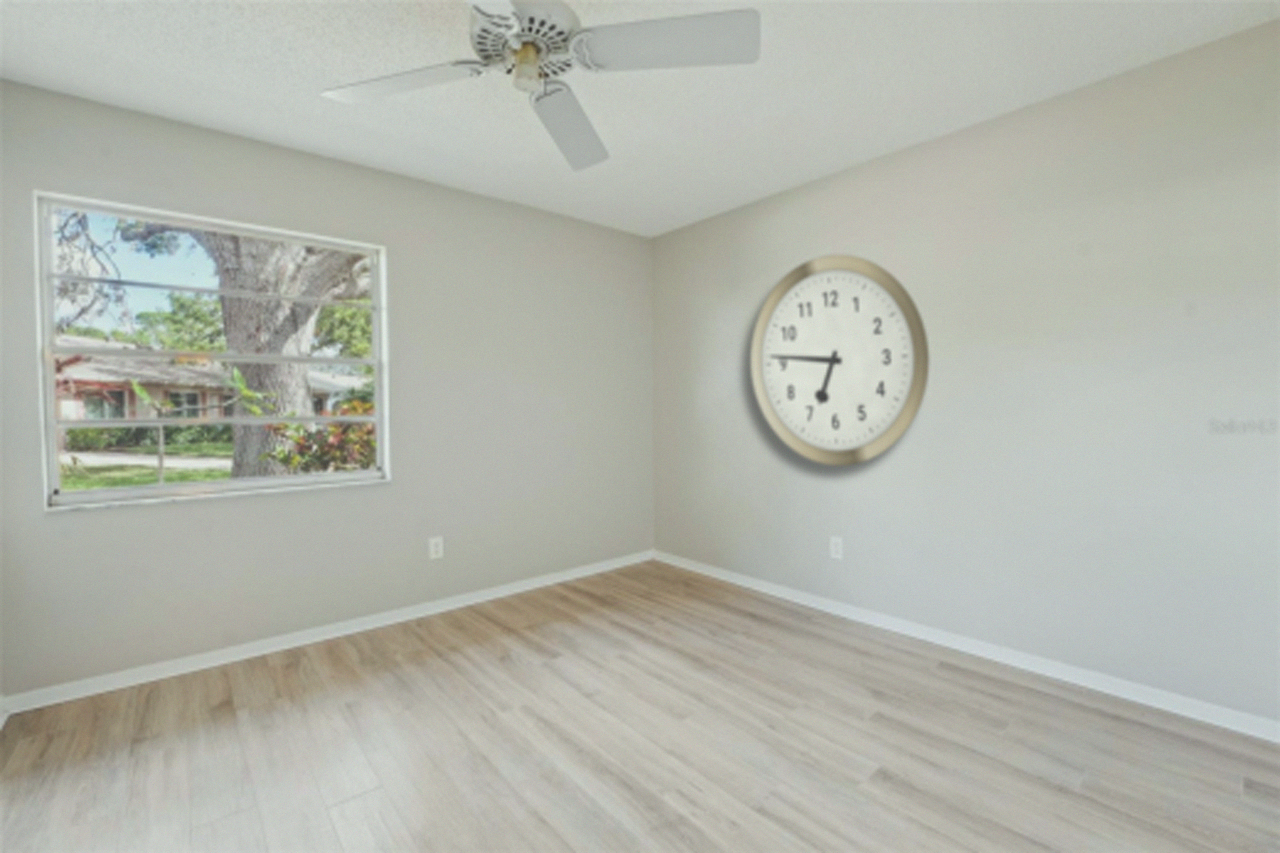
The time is h=6 m=46
